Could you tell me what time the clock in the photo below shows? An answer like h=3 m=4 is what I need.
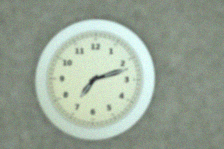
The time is h=7 m=12
